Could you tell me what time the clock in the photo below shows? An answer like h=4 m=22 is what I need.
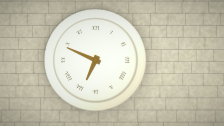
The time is h=6 m=49
